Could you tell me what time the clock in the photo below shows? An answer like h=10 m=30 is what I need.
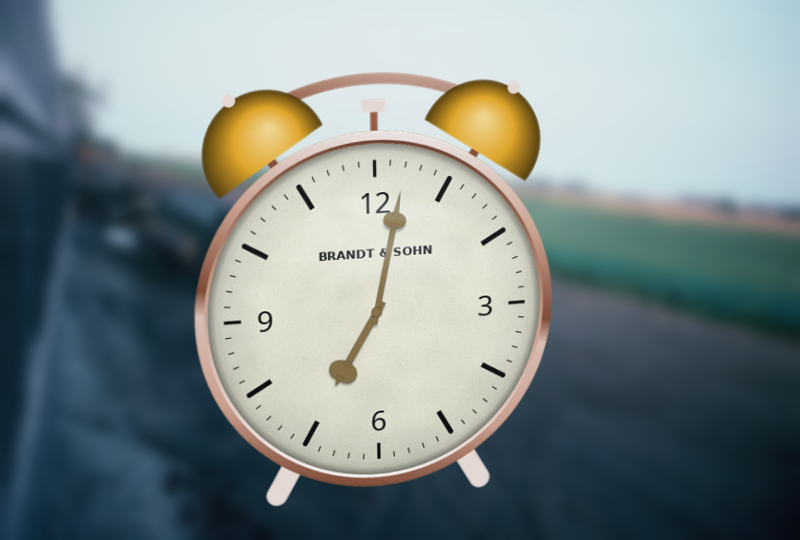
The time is h=7 m=2
